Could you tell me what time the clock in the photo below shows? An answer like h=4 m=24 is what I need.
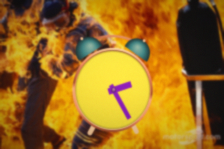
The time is h=2 m=25
